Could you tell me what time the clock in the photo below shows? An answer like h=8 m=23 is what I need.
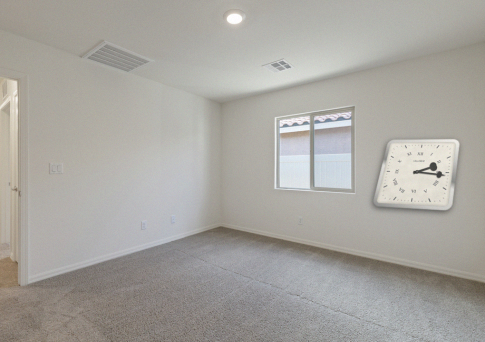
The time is h=2 m=16
